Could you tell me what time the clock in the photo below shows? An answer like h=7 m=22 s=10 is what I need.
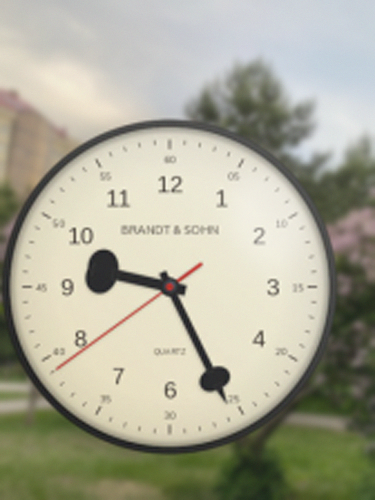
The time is h=9 m=25 s=39
